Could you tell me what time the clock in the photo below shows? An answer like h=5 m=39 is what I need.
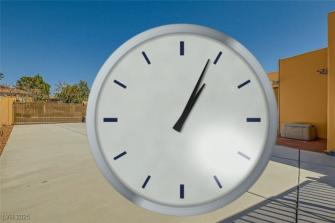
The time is h=1 m=4
